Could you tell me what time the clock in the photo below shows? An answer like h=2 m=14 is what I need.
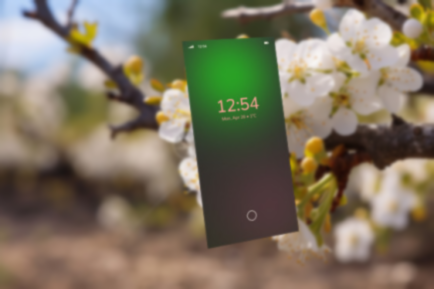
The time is h=12 m=54
